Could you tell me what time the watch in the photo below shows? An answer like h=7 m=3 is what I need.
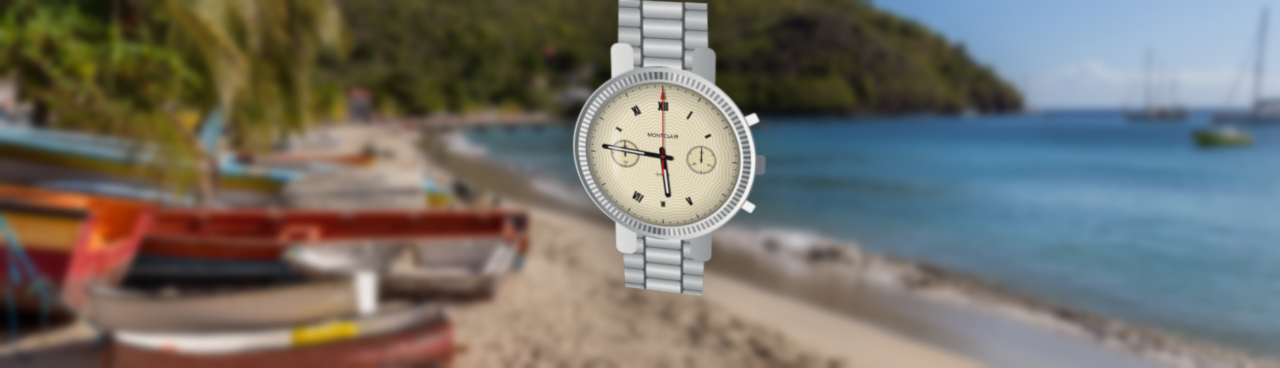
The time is h=5 m=46
